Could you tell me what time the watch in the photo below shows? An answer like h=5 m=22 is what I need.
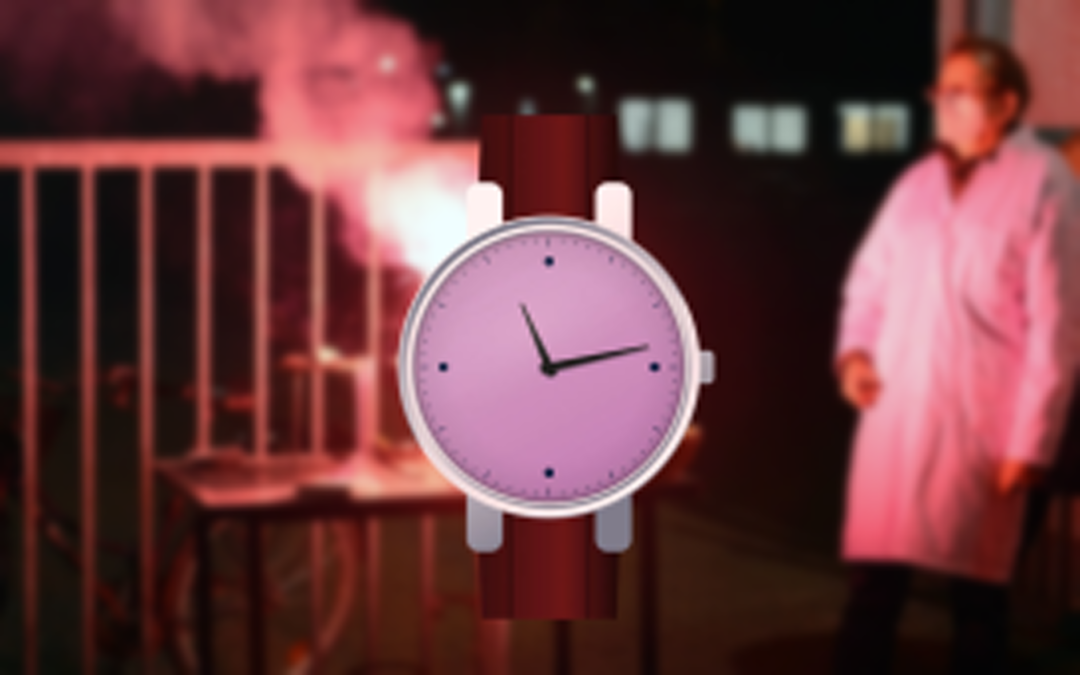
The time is h=11 m=13
